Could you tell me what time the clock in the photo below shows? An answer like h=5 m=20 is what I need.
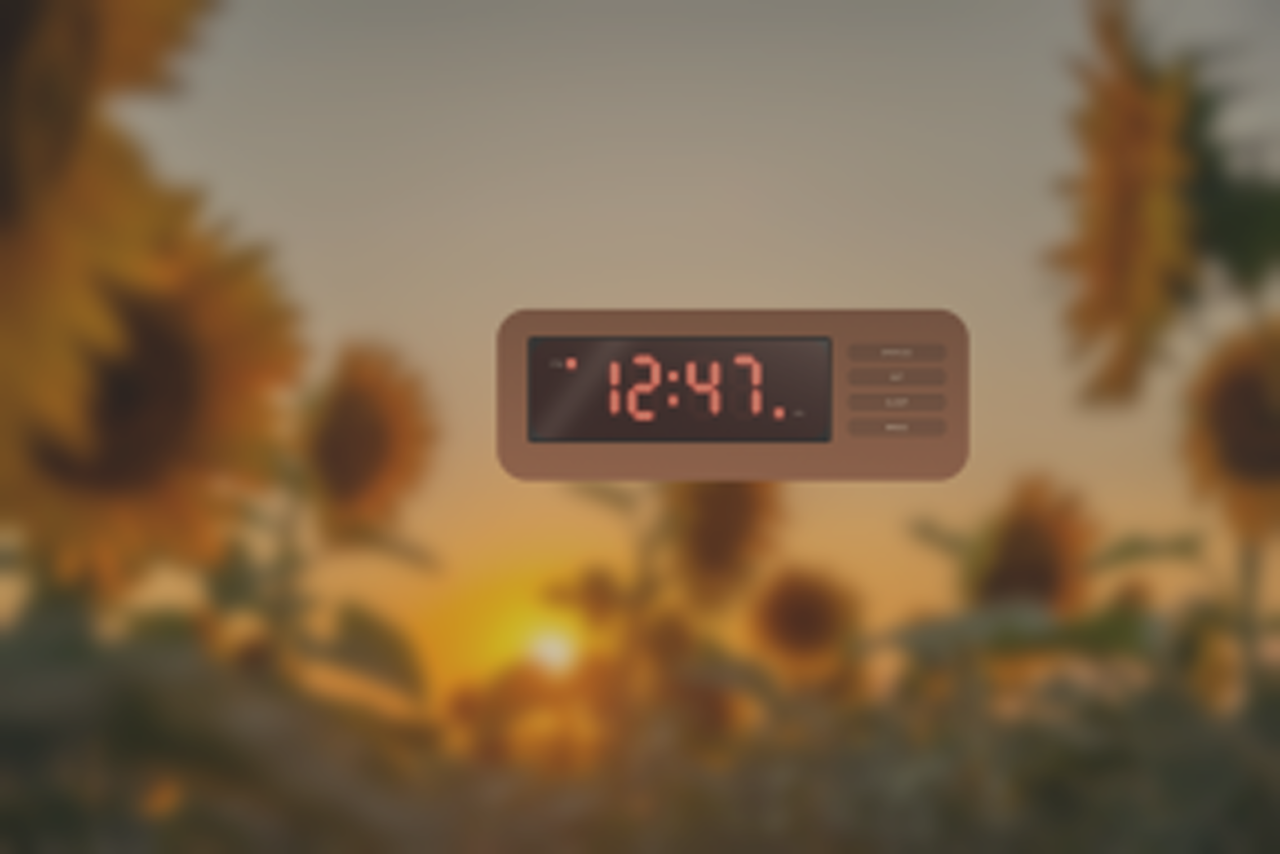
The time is h=12 m=47
